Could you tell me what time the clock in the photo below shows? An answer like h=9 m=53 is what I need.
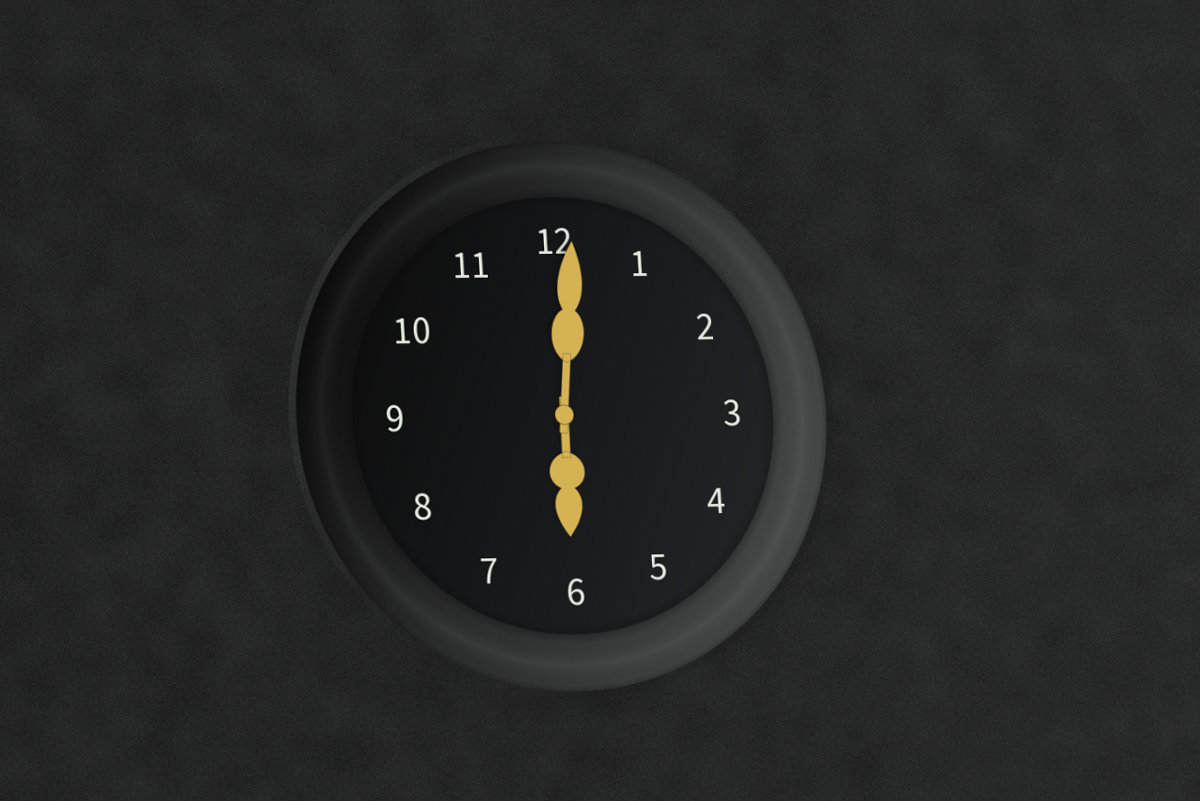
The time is h=6 m=1
